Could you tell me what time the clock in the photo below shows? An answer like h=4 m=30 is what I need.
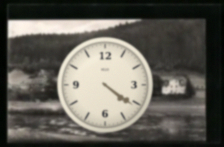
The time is h=4 m=21
